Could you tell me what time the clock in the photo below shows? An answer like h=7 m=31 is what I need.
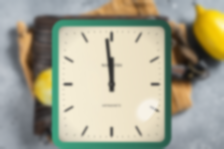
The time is h=11 m=59
